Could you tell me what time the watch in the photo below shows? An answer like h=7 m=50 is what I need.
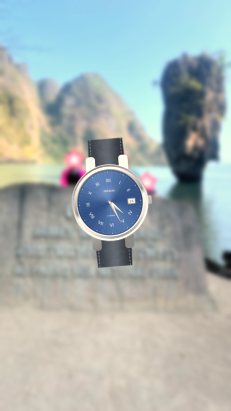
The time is h=4 m=26
